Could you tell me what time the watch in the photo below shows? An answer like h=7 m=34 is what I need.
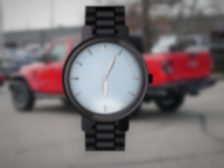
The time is h=6 m=4
